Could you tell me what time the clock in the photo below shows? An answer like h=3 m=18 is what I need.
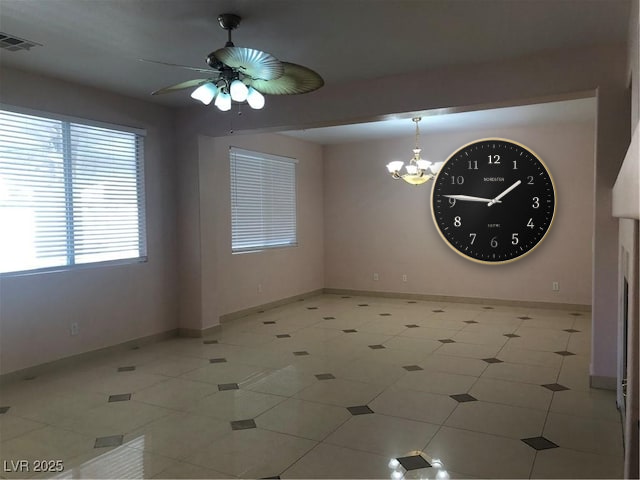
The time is h=1 m=46
